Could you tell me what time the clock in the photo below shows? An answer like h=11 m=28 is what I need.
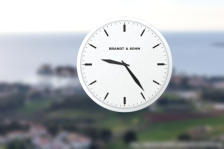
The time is h=9 m=24
